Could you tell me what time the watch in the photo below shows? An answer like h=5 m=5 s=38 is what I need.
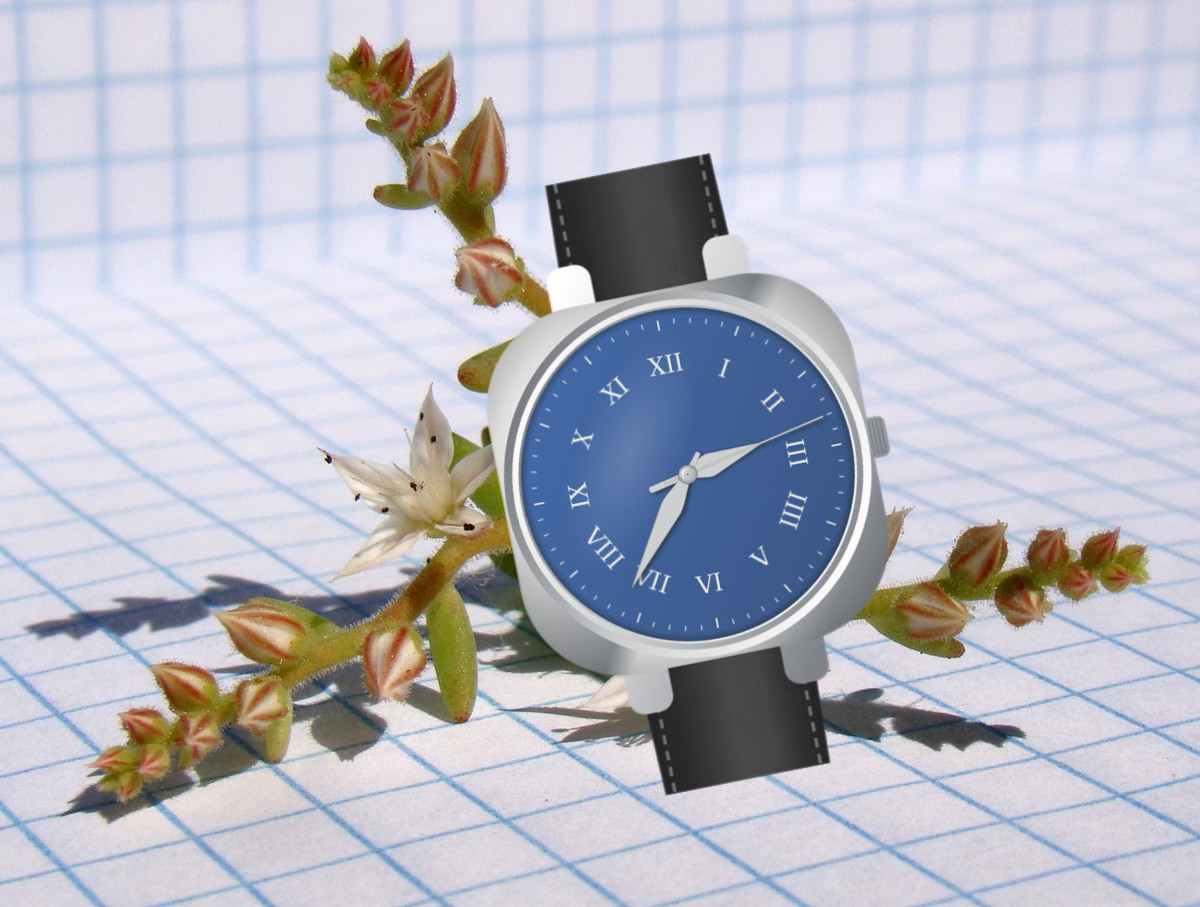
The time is h=2 m=36 s=13
